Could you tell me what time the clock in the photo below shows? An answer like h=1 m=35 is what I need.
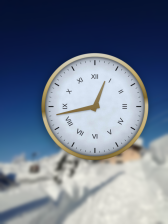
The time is h=12 m=43
